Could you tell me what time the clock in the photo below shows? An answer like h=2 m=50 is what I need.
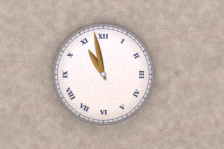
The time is h=10 m=58
